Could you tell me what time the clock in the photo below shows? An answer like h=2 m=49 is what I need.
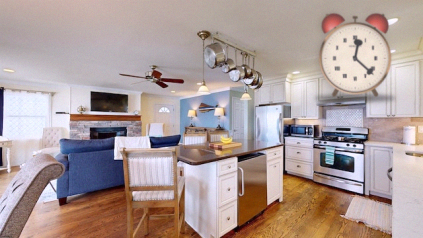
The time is h=12 m=22
